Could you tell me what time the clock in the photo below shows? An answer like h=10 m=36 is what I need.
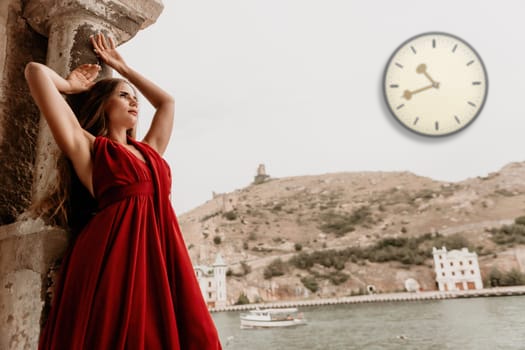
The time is h=10 m=42
